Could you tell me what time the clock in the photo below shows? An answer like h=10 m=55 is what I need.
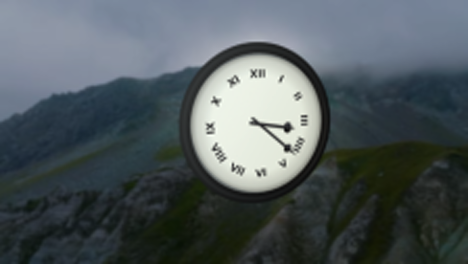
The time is h=3 m=22
